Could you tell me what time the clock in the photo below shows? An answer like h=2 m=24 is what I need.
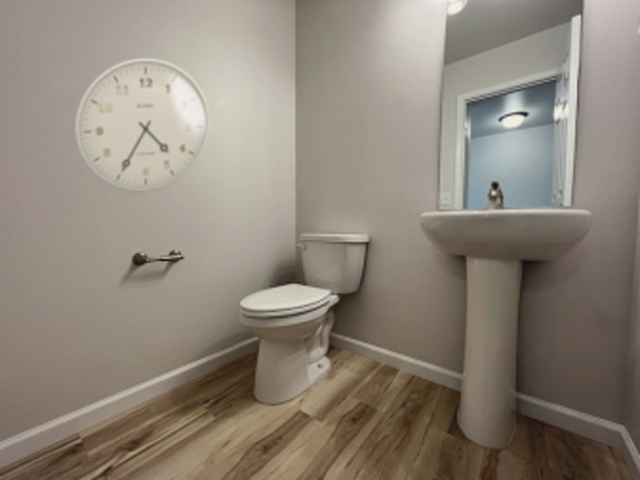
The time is h=4 m=35
